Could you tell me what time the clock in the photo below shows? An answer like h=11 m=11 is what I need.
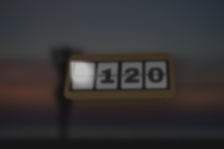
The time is h=1 m=20
